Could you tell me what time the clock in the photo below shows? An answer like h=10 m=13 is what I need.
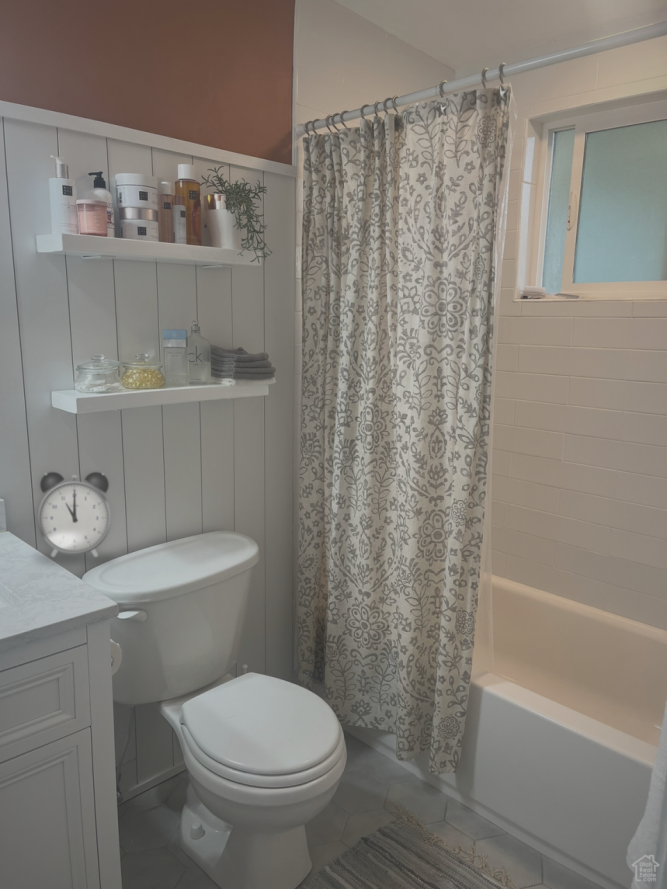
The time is h=11 m=0
